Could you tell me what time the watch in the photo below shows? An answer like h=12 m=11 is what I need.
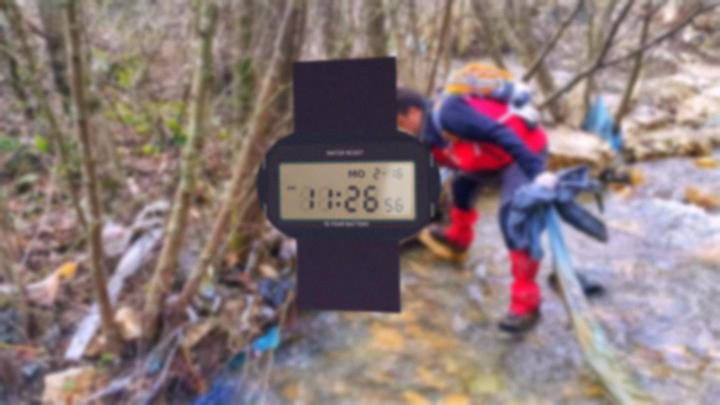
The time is h=11 m=26
